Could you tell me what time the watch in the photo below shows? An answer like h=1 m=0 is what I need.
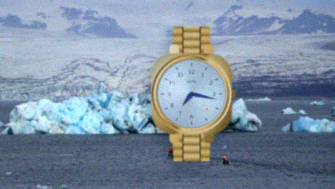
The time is h=7 m=17
